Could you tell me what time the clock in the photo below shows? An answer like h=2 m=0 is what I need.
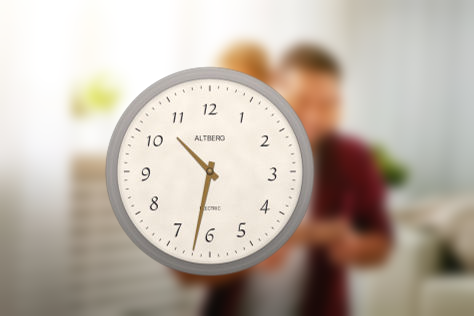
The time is h=10 m=32
